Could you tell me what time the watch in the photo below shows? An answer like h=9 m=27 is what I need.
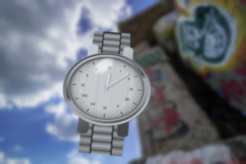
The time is h=12 m=8
